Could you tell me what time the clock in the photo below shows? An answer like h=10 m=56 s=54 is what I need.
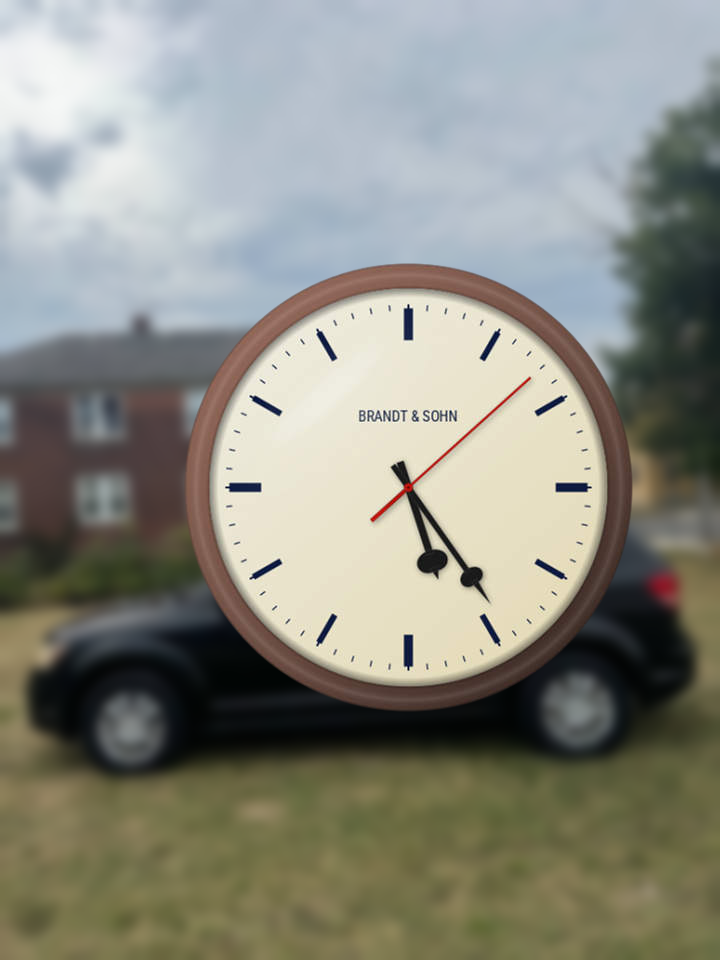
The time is h=5 m=24 s=8
